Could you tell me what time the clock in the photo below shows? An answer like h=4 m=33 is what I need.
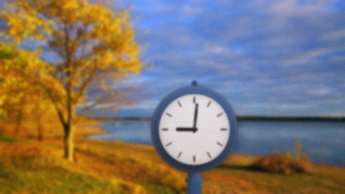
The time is h=9 m=1
